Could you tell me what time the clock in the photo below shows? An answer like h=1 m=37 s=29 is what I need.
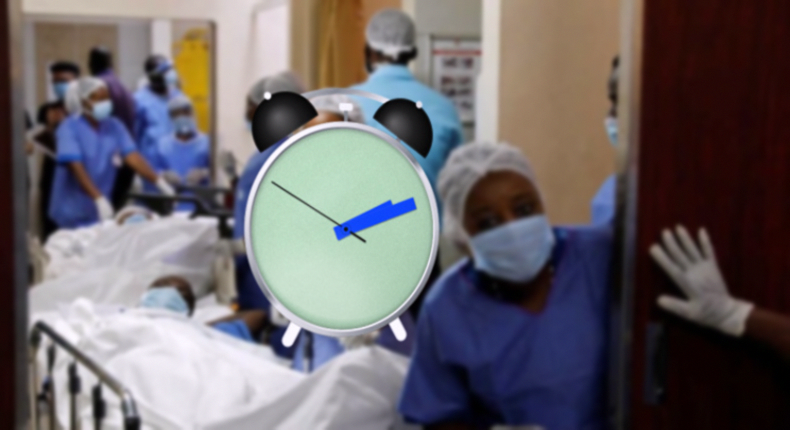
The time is h=2 m=11 s=50
